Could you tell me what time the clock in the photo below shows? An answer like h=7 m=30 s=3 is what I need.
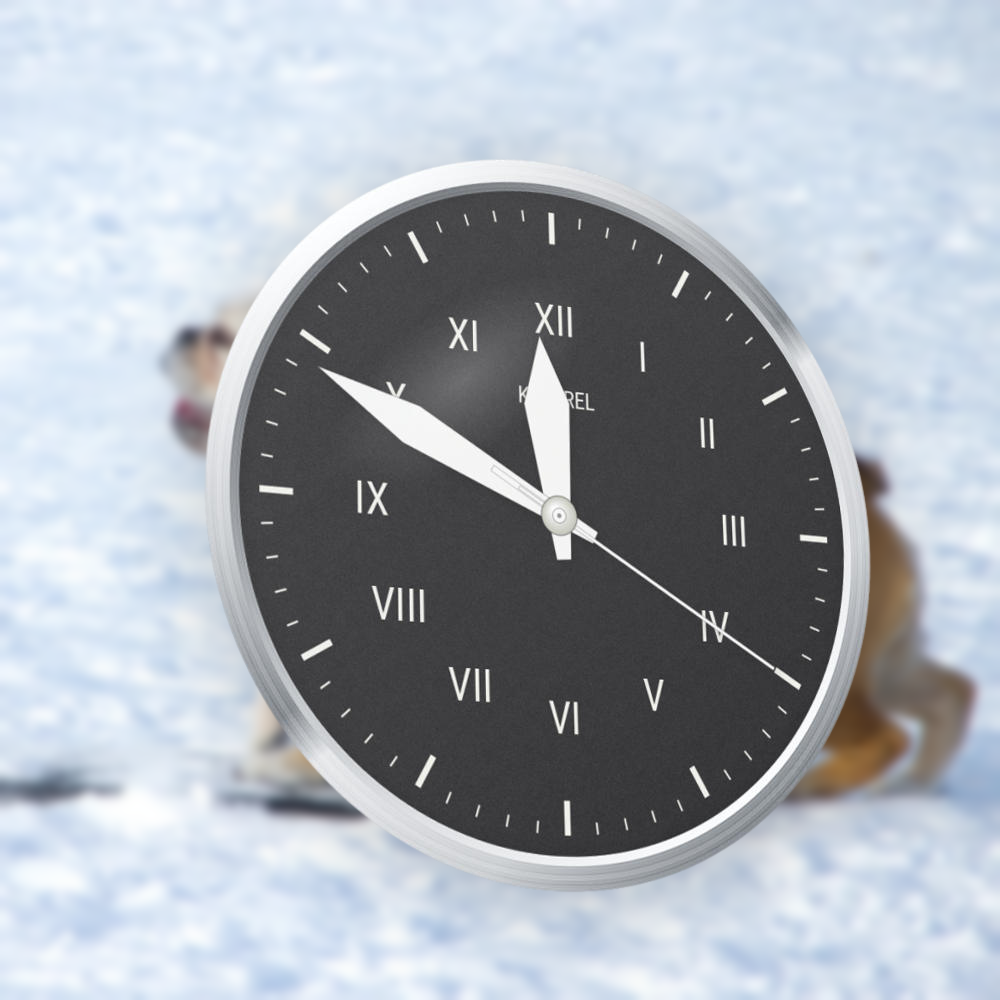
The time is h=11 m=49 s=20
